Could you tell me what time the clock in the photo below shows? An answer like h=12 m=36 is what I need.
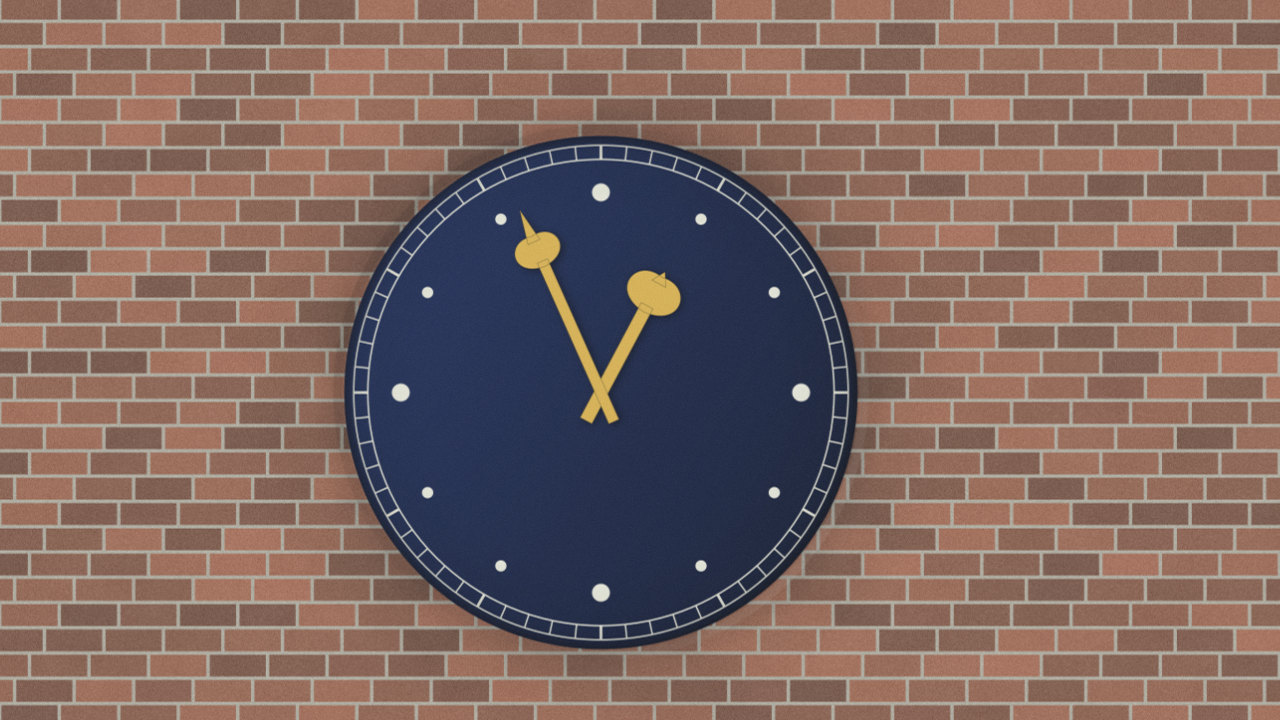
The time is h=12 m=56
